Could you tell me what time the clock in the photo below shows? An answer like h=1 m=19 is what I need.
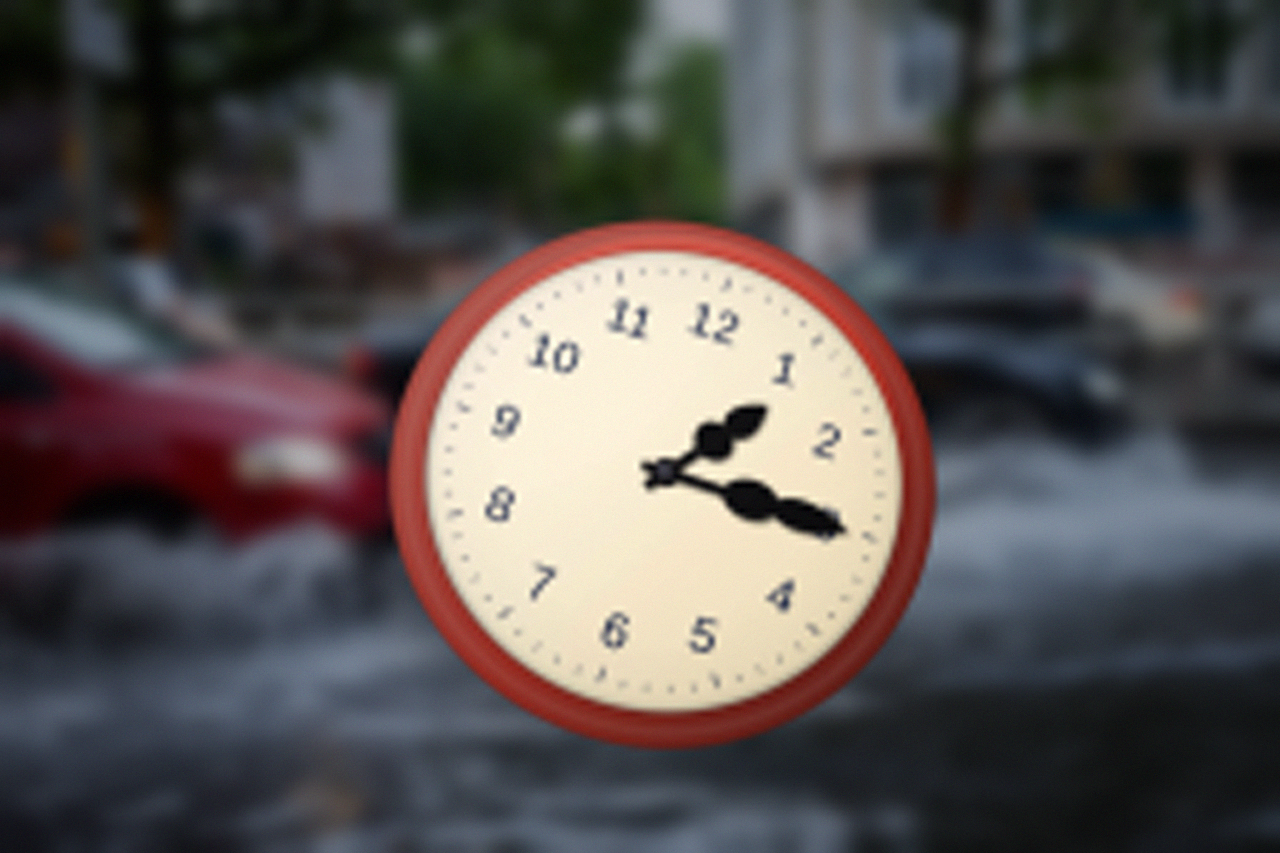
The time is h=1 m=15
